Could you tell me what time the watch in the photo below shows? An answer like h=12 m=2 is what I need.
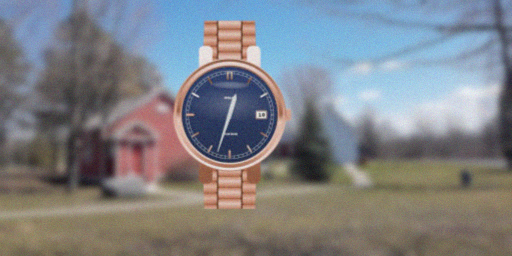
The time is h=12 m=33
